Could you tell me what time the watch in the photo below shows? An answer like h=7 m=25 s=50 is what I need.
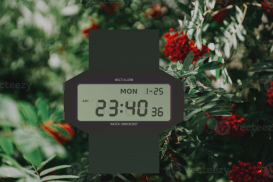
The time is h=23 m=40 s=36
